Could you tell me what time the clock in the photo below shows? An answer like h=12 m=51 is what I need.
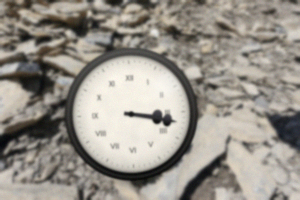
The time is h=3 m=17
